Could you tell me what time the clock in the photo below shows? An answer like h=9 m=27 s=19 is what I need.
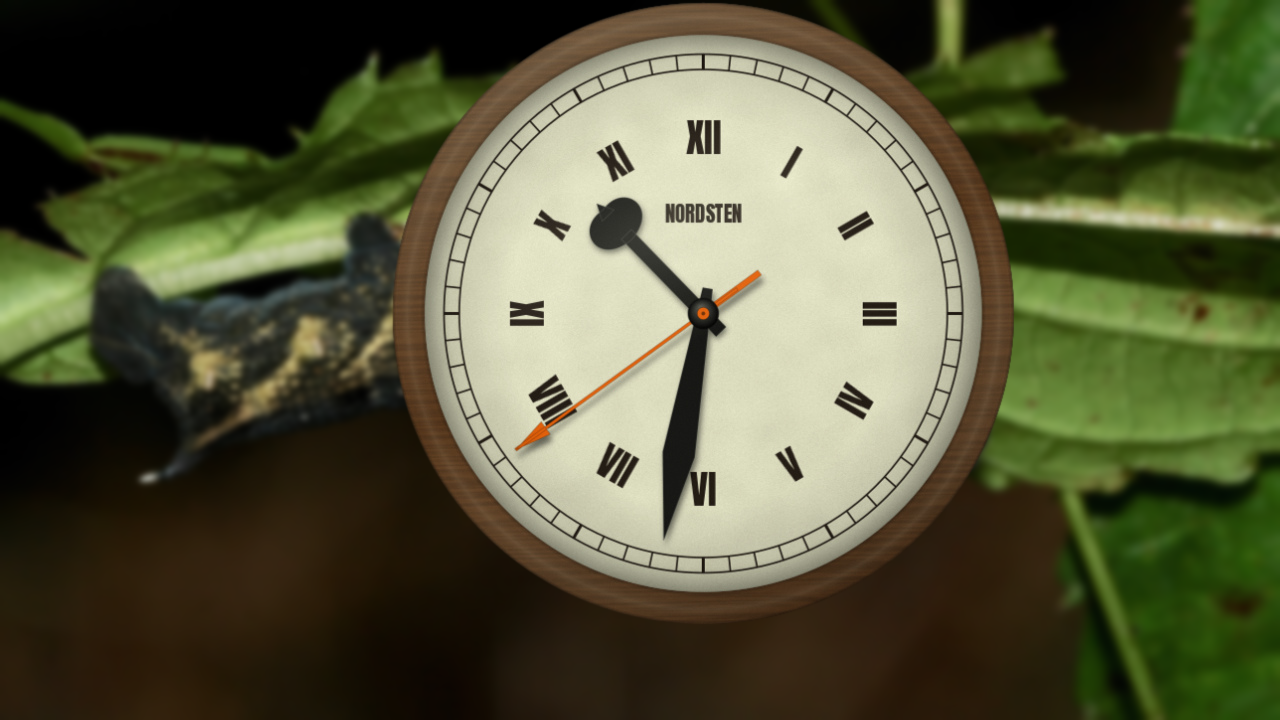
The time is h=10 m=31 s=39
